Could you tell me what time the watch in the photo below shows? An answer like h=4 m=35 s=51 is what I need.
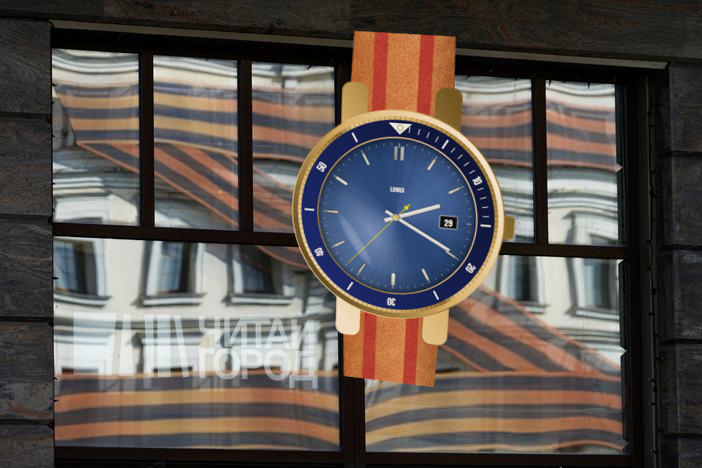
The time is h=2 m=19 s=37
